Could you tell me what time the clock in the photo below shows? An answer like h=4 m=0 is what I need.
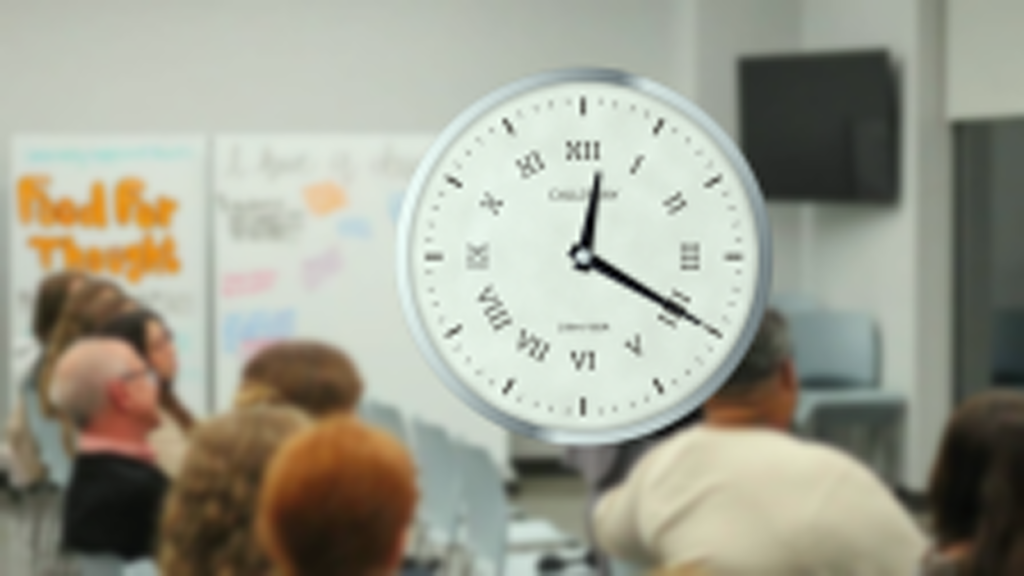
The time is h=12 m=20
